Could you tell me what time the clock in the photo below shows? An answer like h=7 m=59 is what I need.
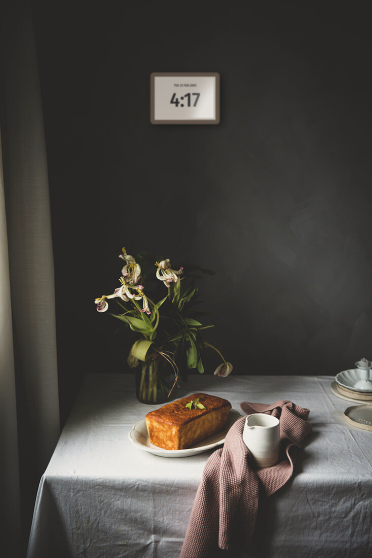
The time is h=4 m=17
